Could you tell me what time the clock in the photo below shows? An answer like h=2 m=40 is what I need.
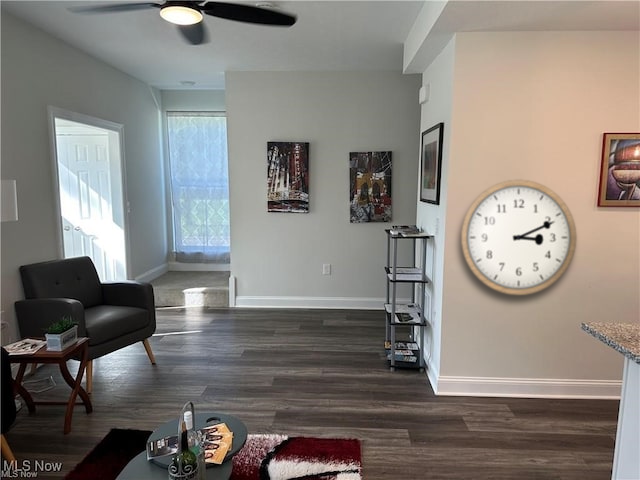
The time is h=3 m=11
